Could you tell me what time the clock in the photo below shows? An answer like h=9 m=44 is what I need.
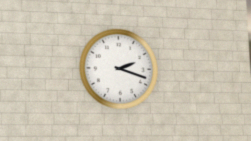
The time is h=2 m=18
